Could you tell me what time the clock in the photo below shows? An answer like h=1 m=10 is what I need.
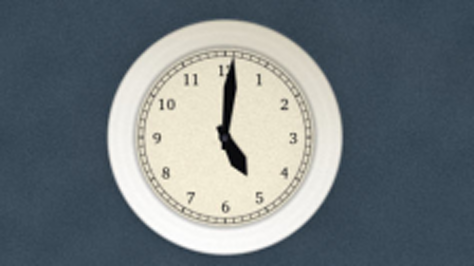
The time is h=5 m=1
